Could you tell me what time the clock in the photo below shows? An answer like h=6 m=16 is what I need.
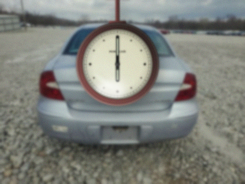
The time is h=6 m=0
